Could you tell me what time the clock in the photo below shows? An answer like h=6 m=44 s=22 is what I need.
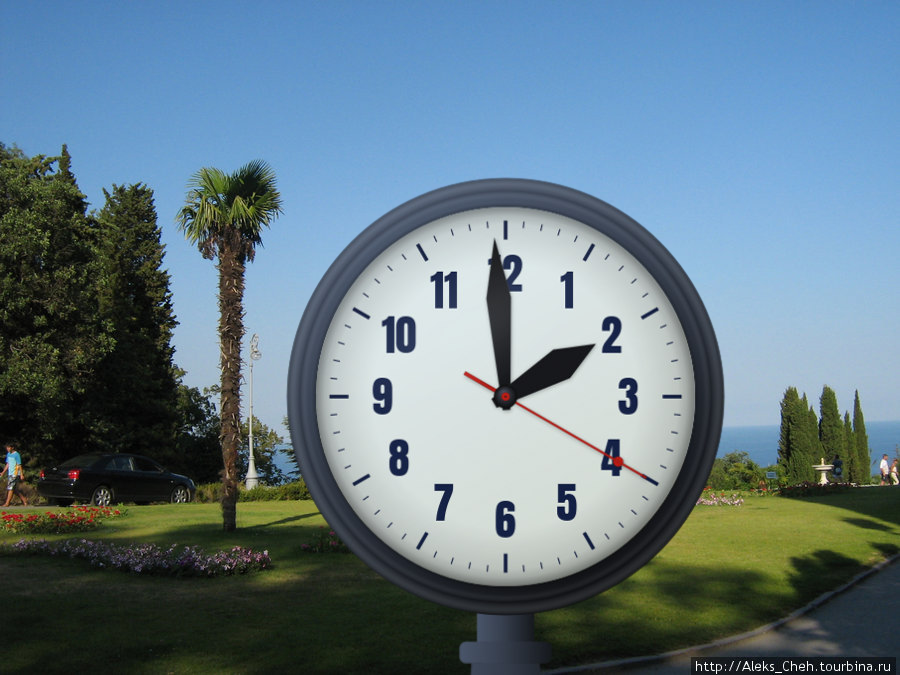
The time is h=1 m=59 s=20
